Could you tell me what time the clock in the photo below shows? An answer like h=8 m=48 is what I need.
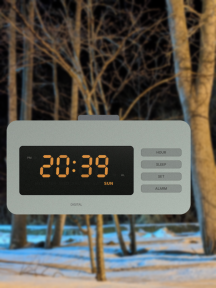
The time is h=20 m=39
